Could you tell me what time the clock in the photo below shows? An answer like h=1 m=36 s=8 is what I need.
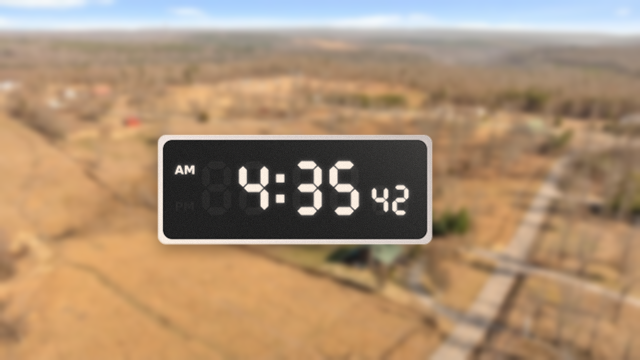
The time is h=4 m=35 s=42
